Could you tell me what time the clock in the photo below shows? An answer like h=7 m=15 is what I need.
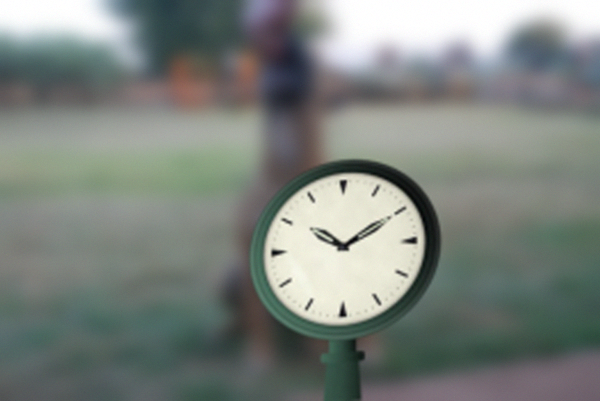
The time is h=10 m=10
